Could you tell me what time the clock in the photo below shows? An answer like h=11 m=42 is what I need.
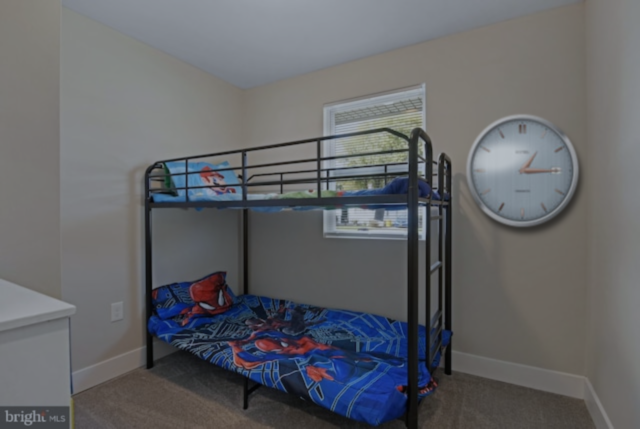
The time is h=1 m=15
